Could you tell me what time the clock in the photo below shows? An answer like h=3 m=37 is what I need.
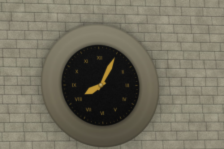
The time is h=8 m=5
